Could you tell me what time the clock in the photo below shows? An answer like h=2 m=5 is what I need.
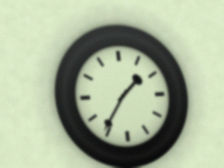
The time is h=1 m=36
